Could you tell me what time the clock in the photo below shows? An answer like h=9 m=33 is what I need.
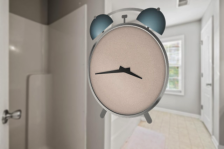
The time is h=3 m=44
